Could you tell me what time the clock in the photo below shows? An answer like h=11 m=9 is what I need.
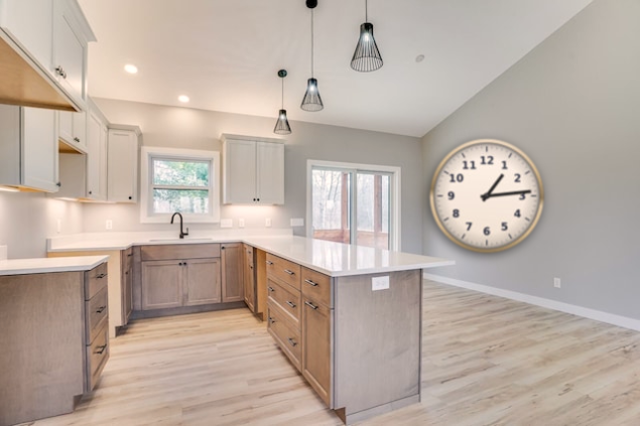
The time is h=1 m=14
